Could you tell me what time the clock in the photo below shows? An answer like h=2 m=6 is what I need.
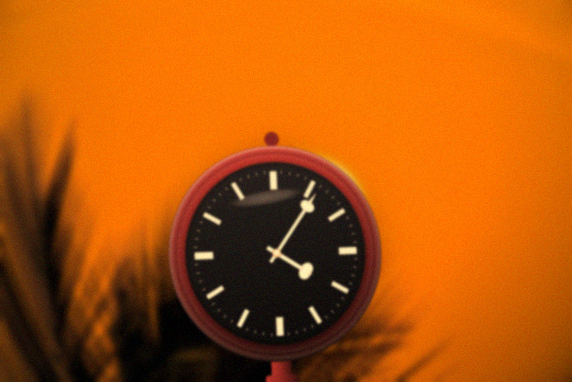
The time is h=4 m=6
